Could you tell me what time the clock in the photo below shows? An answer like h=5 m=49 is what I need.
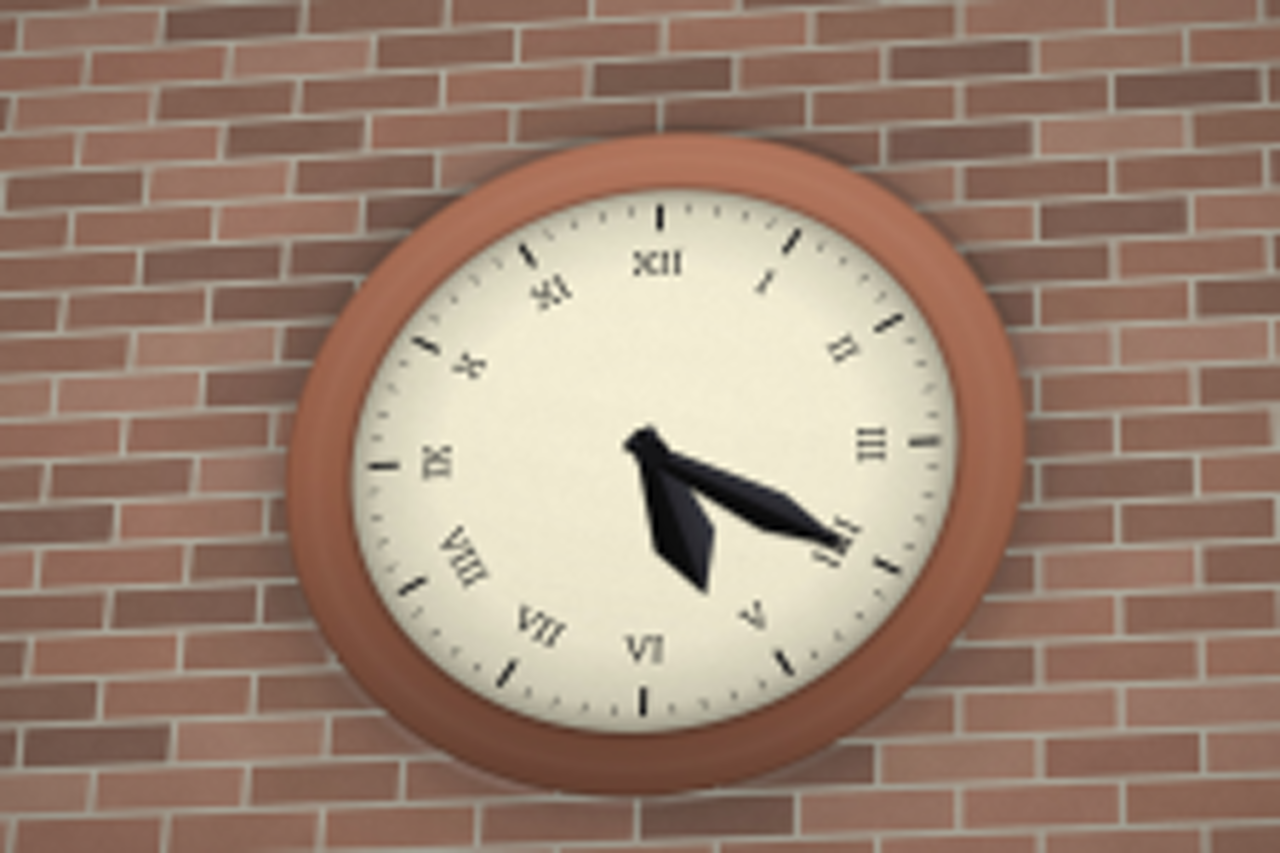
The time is h=5 m=20
